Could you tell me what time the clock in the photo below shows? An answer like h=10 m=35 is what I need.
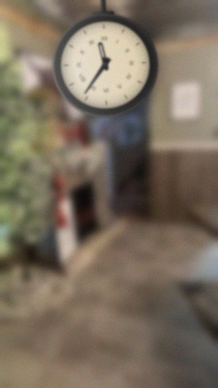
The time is h=11 m=36
